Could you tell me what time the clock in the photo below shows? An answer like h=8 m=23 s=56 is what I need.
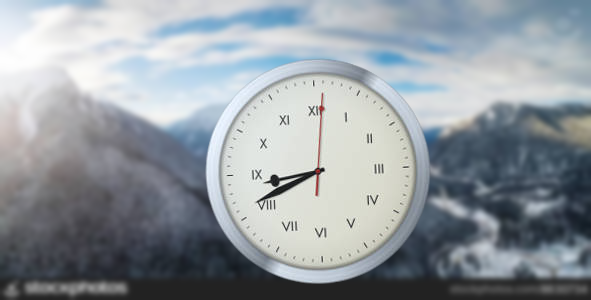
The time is h=8 m=41 s=1
